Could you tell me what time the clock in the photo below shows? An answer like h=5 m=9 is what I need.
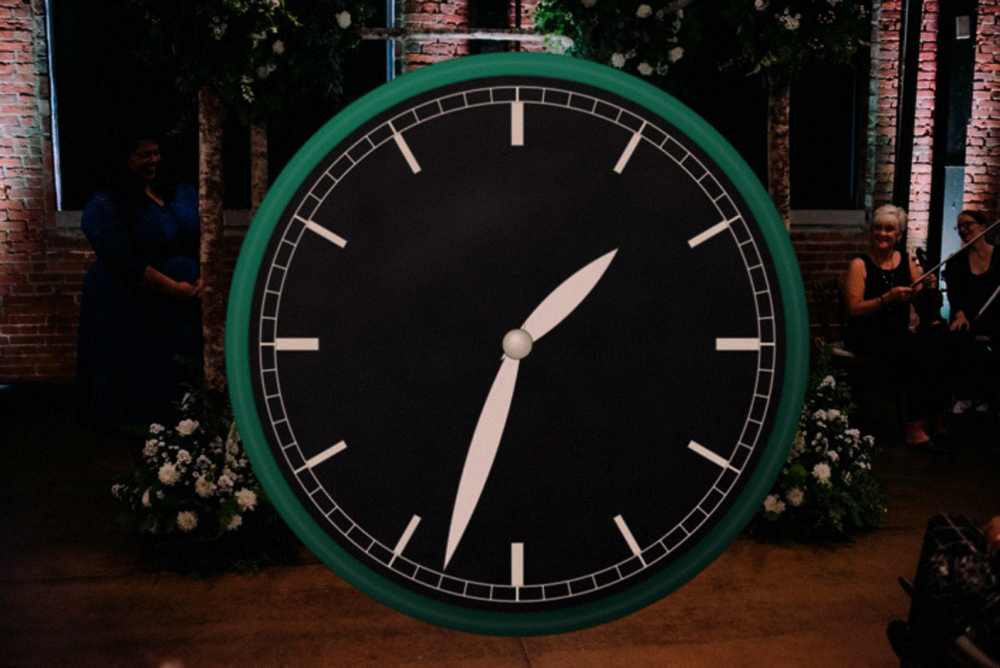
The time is h=1 m=33
